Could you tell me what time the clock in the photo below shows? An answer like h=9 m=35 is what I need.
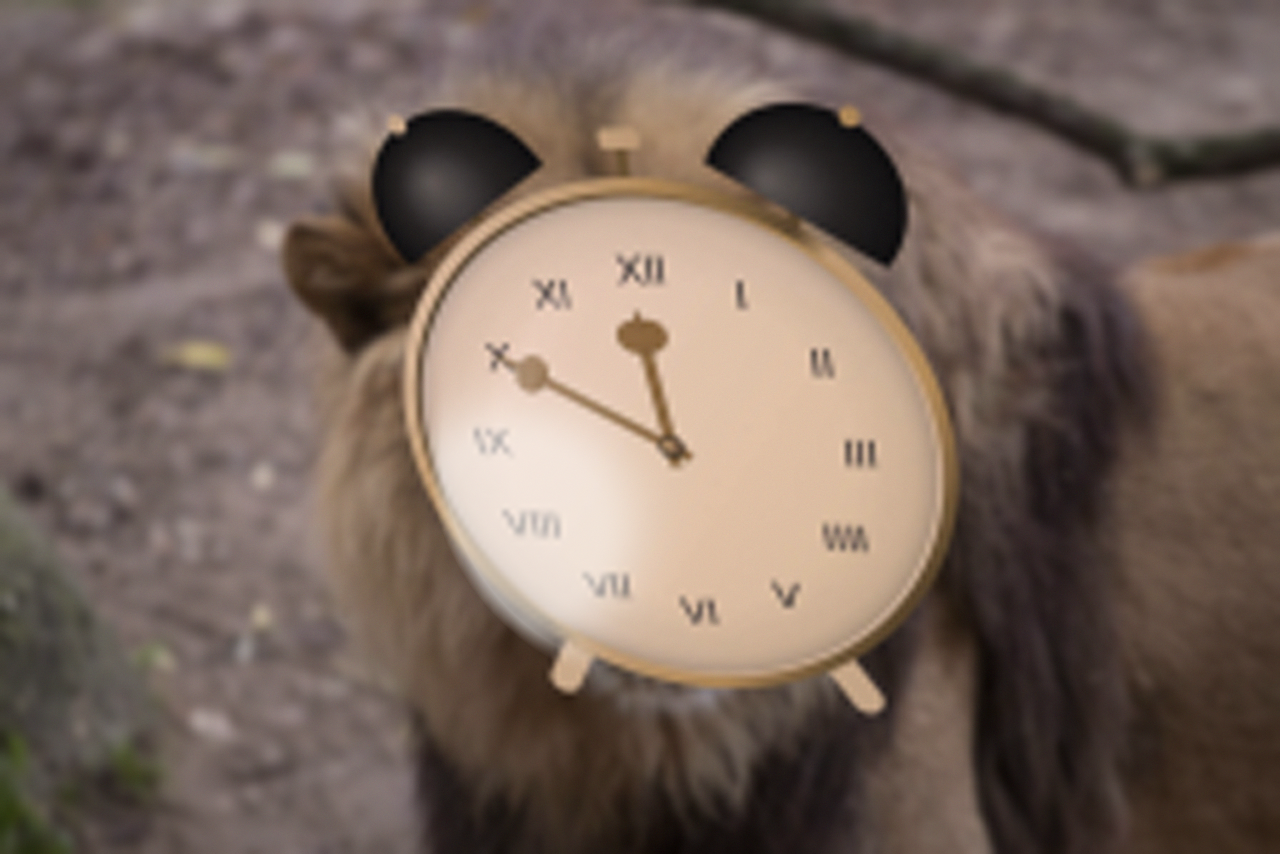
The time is h=11 m=50
